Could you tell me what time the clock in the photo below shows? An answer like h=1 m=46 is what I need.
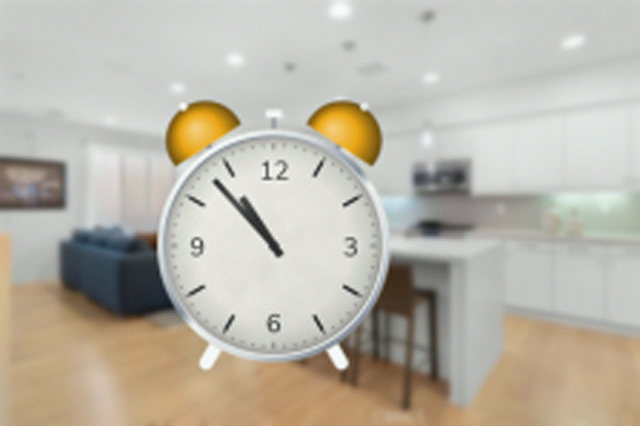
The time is h=10 m=53
